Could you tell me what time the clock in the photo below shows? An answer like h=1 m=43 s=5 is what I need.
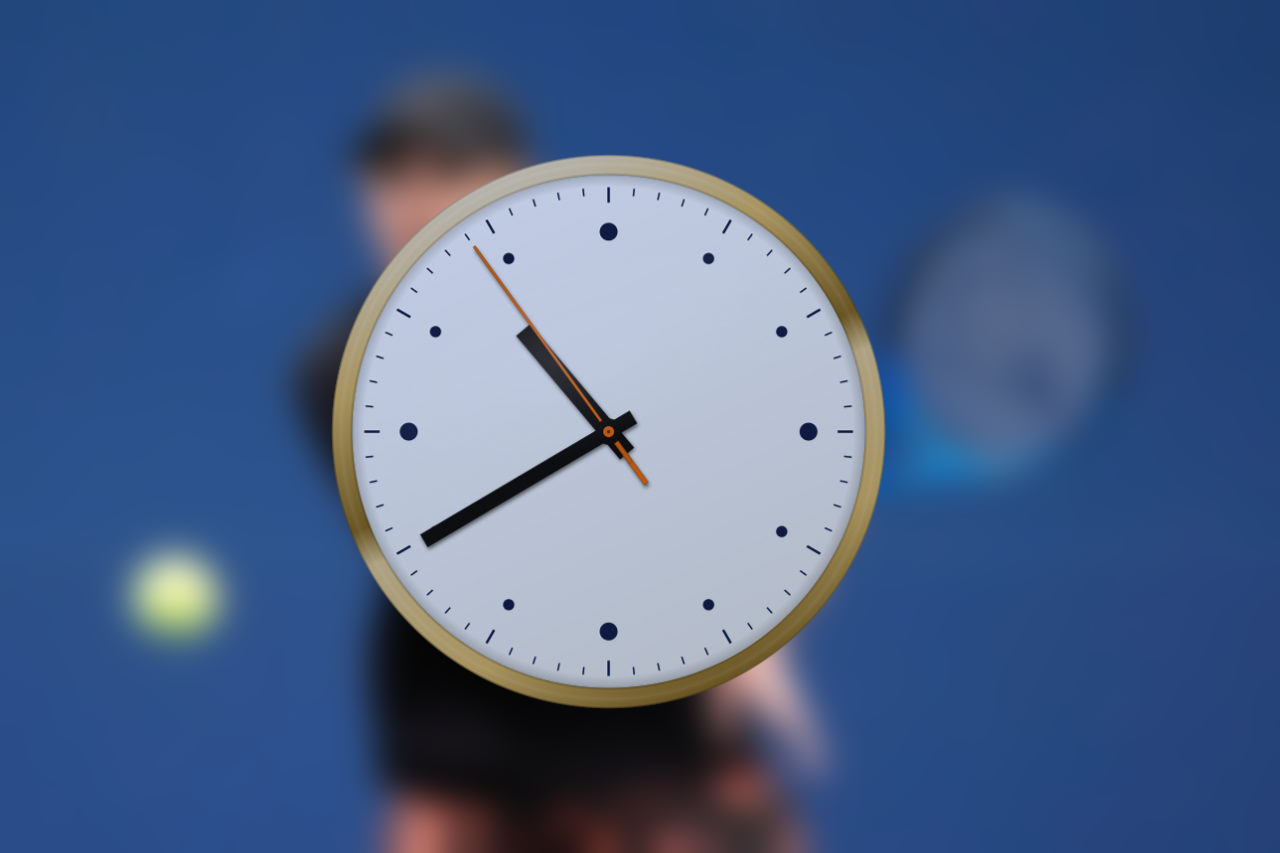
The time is h=10 m=39 s=54
